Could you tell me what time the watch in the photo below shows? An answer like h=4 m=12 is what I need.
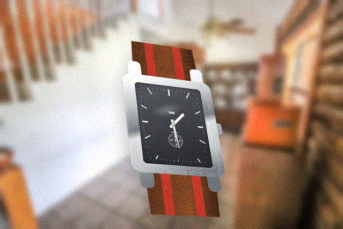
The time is h=1 m=29
